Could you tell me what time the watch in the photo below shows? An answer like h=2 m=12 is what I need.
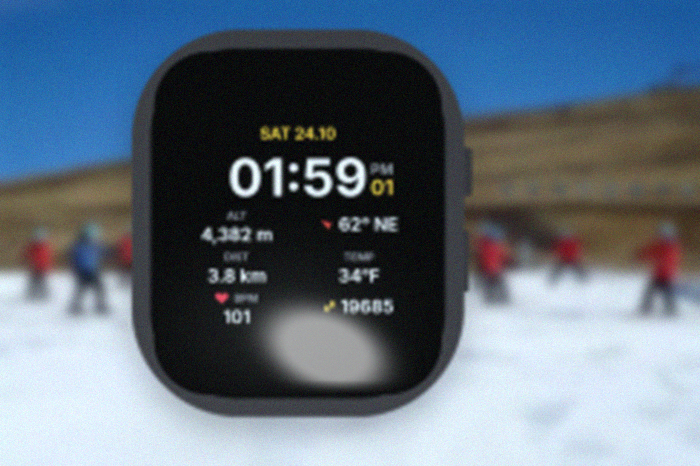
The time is h=1 m=59
